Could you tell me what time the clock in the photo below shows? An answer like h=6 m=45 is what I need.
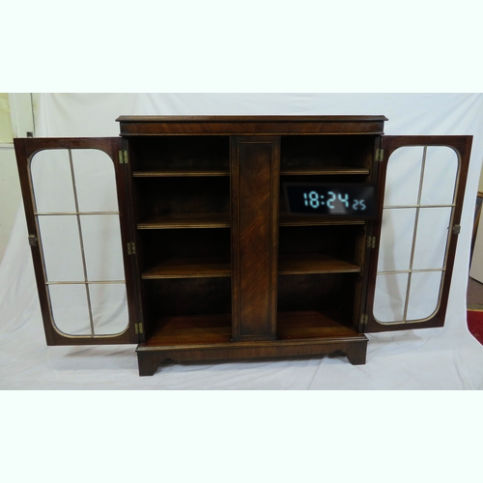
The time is h=18 m=24
